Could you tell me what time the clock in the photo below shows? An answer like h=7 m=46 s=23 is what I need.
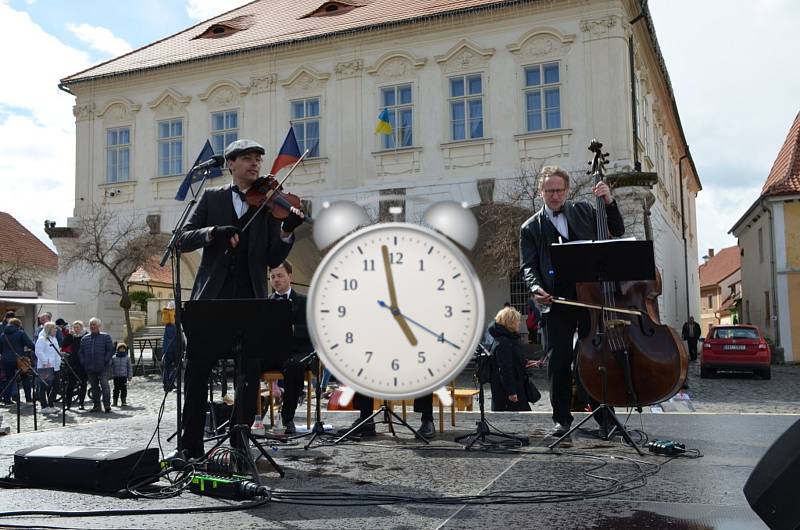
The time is h=4 m=58 s=20
